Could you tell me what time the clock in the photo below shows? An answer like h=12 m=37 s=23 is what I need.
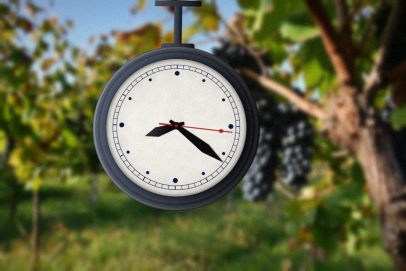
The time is h=8 m=21 s=16
